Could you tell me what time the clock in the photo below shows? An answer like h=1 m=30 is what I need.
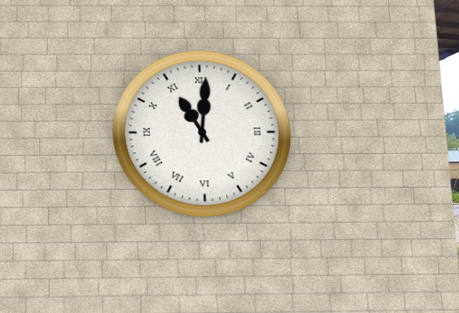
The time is h=11 m=1
